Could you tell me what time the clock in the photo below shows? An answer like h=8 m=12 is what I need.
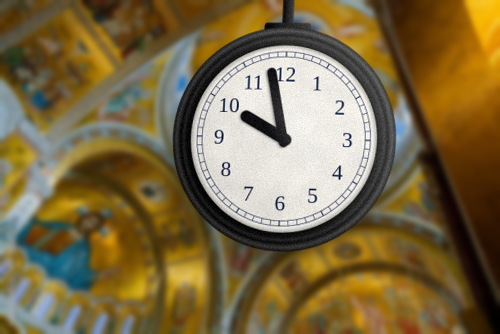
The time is h=9 m=58
